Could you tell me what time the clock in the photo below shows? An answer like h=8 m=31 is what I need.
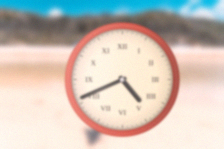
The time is h=4 m=41
